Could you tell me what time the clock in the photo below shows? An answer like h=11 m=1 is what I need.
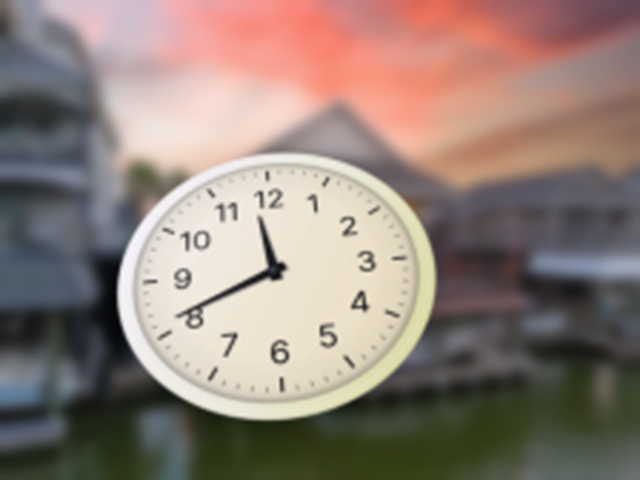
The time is h=11 m=41
